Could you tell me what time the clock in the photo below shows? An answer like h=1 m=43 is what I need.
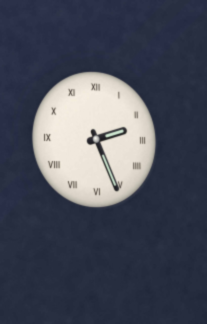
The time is h=2 m=26
